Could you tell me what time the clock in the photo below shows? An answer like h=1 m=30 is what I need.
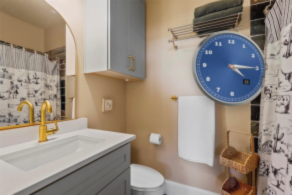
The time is h=4 m=15
